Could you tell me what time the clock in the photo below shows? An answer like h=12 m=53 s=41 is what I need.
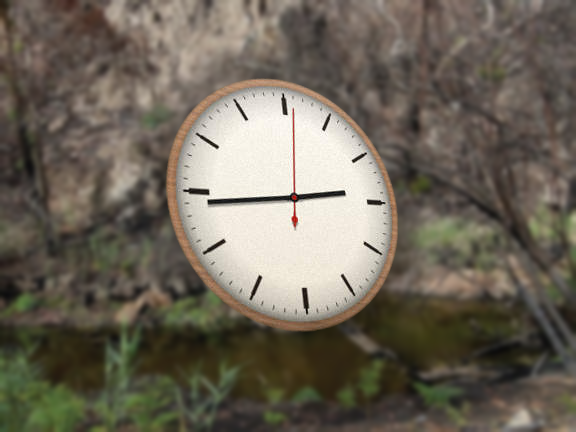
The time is h=2 m=44 s=1
